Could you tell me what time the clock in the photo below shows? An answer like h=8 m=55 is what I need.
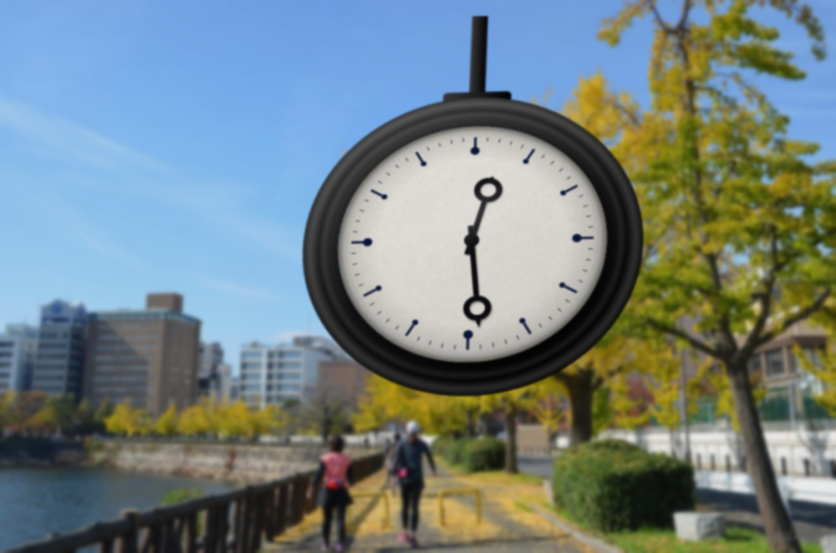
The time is h=12 m=29
